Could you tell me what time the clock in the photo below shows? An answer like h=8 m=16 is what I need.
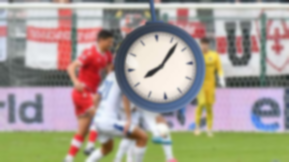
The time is h=8 m=7
